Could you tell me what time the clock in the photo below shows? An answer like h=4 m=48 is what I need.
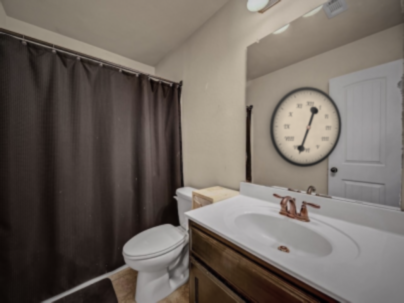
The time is h=12 m=33
